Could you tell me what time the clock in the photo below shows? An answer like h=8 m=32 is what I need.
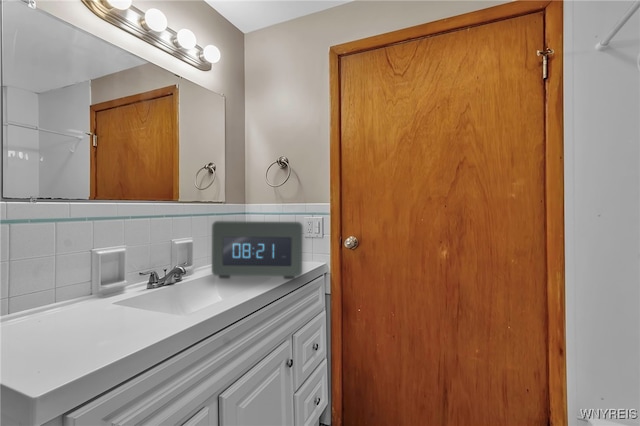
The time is h=8 m=21
